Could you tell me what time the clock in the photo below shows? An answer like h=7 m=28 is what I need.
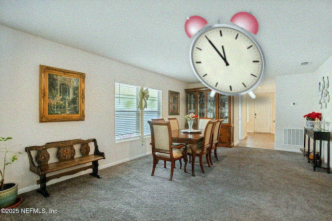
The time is h=11 m=55
